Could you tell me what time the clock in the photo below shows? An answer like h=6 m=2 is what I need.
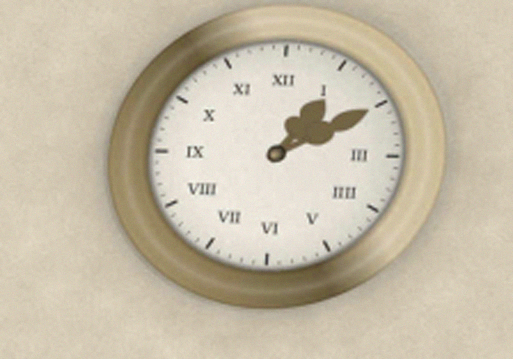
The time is h=1 m=10
